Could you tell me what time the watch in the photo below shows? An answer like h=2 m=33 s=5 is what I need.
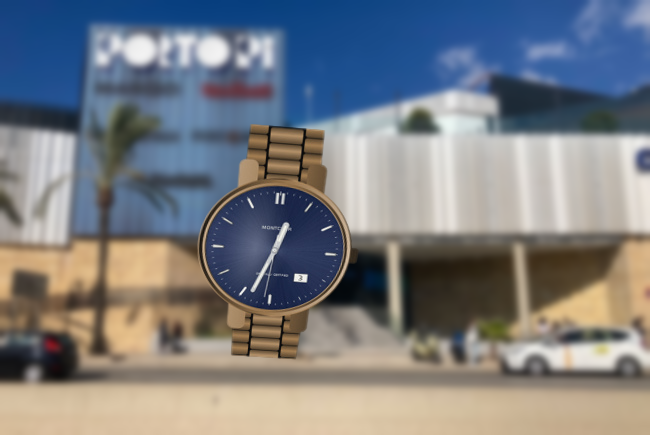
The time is h=12 m=33 s=31
